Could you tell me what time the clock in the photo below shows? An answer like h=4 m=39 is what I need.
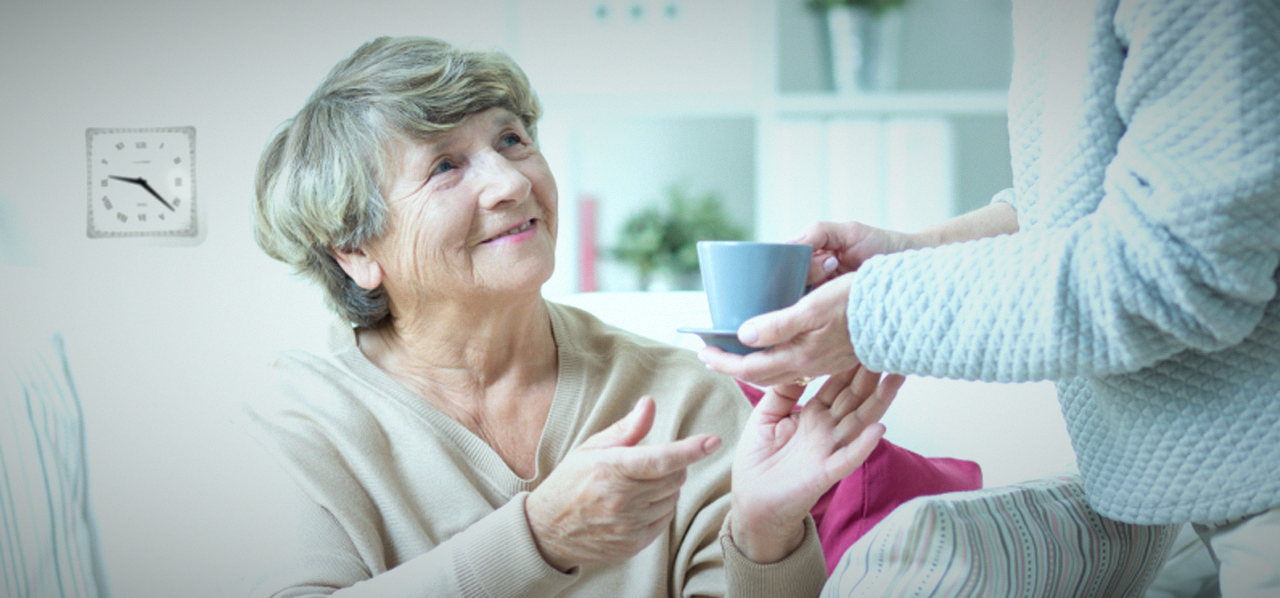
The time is h=9 m=22
